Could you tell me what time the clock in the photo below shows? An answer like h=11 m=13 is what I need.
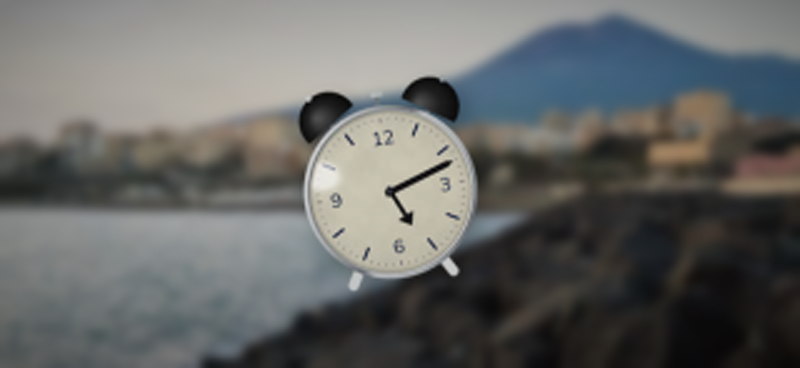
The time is h=5 m=12
